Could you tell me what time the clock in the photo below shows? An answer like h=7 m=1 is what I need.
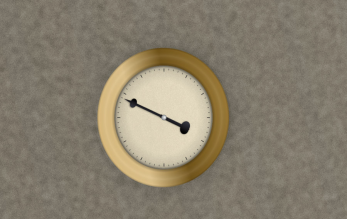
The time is h=3 m=49
